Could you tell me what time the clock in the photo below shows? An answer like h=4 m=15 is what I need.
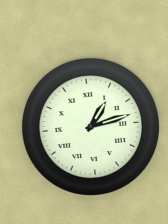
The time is h=1 m=13
